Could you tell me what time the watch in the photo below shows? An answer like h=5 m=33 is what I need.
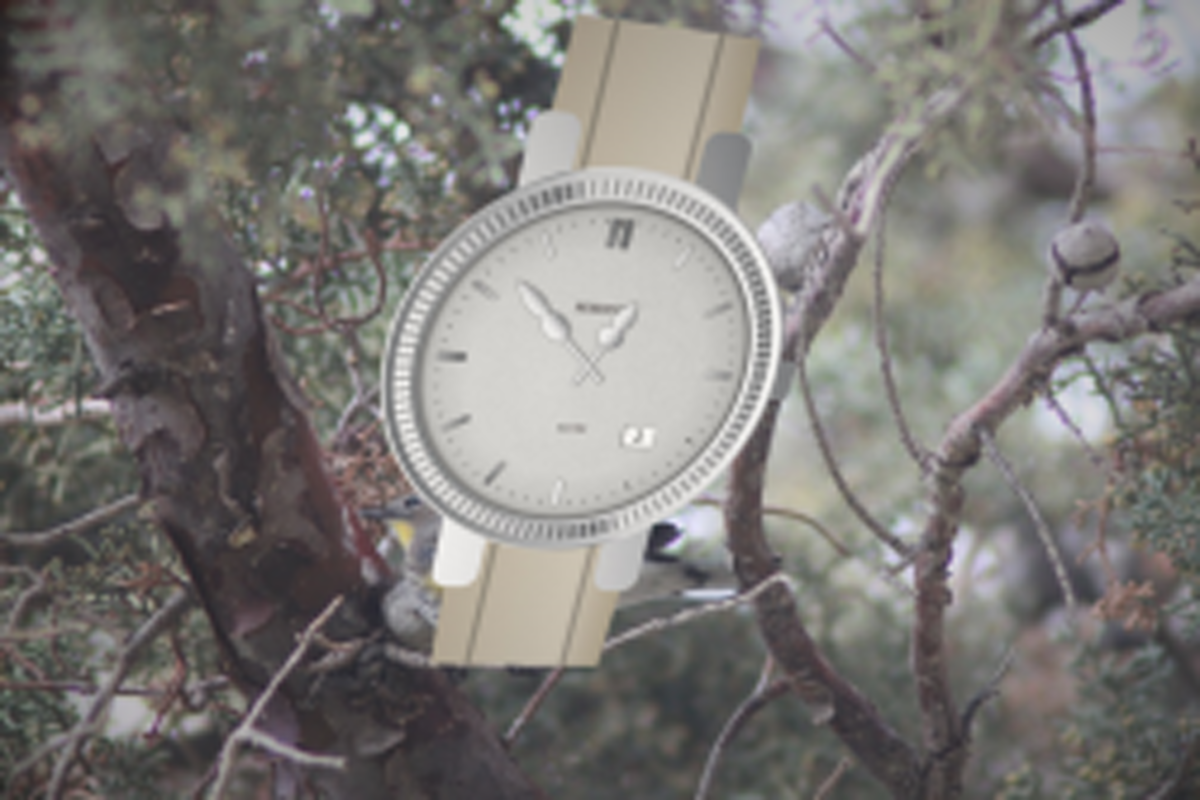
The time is h=12 m=52
